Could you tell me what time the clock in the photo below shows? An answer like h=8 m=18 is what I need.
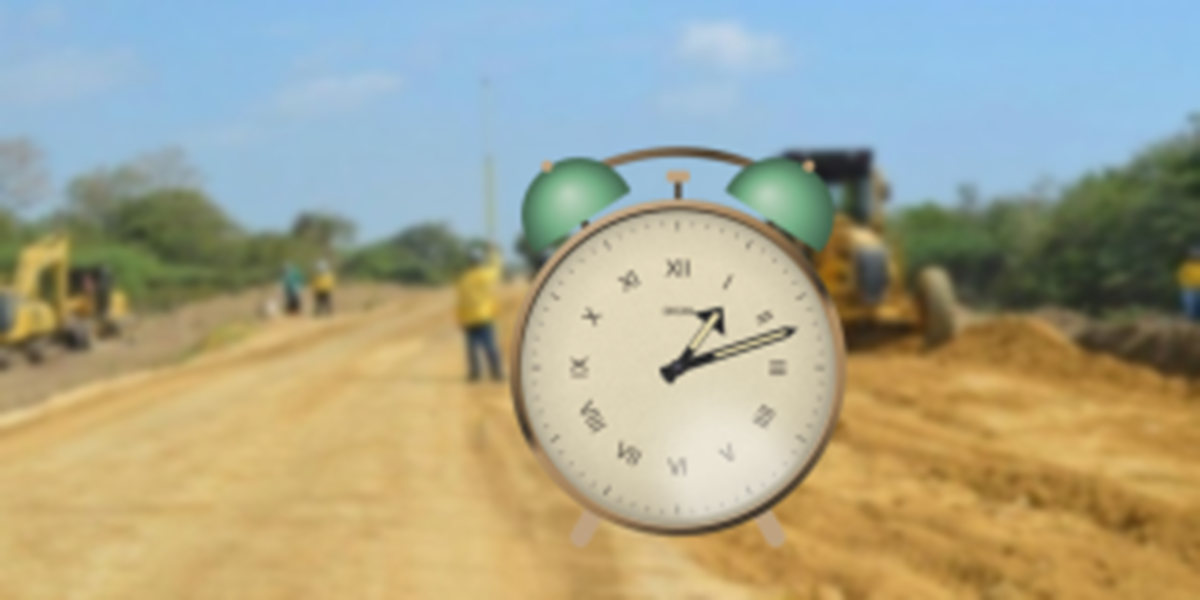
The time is h=1 m=12
